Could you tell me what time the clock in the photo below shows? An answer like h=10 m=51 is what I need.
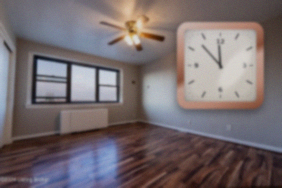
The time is h=11 m=53
